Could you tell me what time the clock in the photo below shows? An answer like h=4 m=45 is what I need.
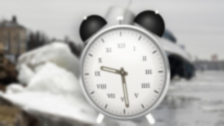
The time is h=9 m=29
